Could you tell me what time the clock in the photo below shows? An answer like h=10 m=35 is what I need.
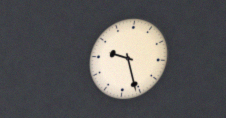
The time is h=9 m=26
